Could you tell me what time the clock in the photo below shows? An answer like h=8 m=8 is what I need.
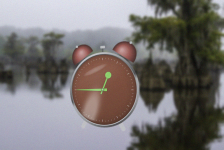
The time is h=12 m=45
